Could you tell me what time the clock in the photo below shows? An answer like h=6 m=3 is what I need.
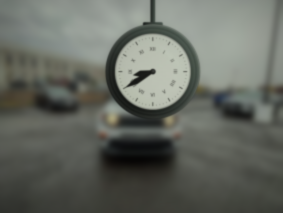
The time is h=8 m=40
